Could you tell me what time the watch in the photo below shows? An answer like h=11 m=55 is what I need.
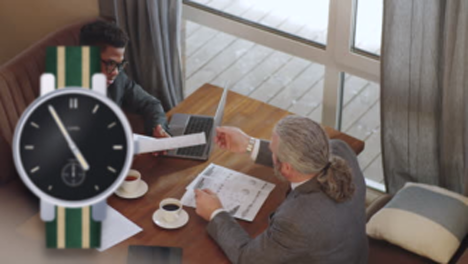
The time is h=4 m=55
